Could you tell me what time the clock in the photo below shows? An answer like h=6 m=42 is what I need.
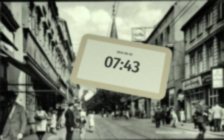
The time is h=7 m=43
